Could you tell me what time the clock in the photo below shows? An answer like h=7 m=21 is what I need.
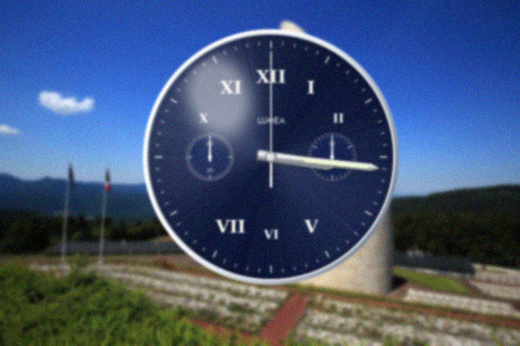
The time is h=3 m=16
